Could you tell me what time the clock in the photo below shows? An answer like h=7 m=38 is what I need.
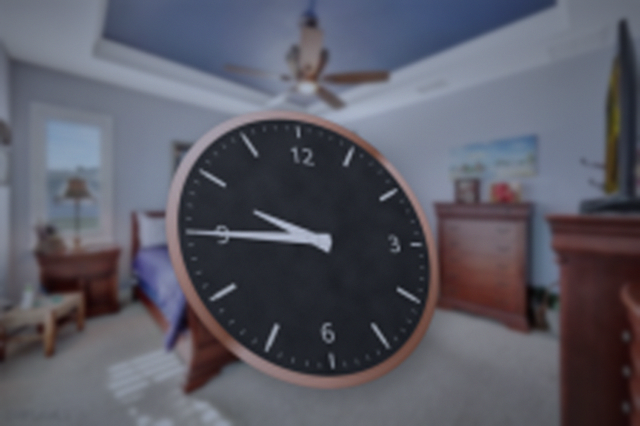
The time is h=9 m=45
